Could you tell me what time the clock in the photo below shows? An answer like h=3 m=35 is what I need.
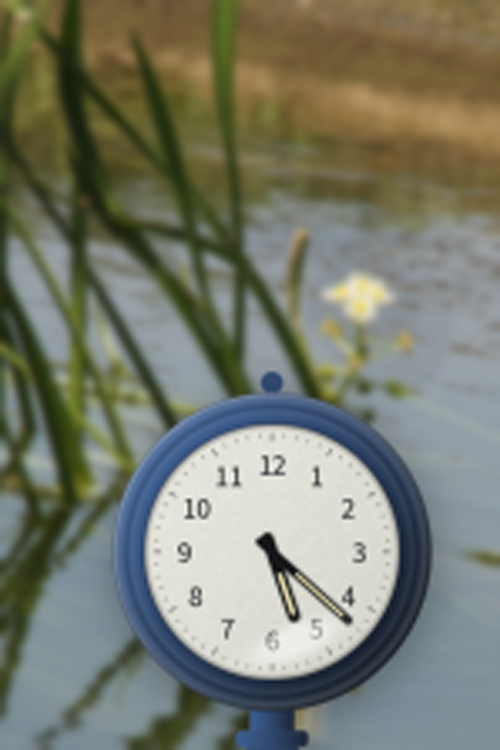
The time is h=5 m=22
